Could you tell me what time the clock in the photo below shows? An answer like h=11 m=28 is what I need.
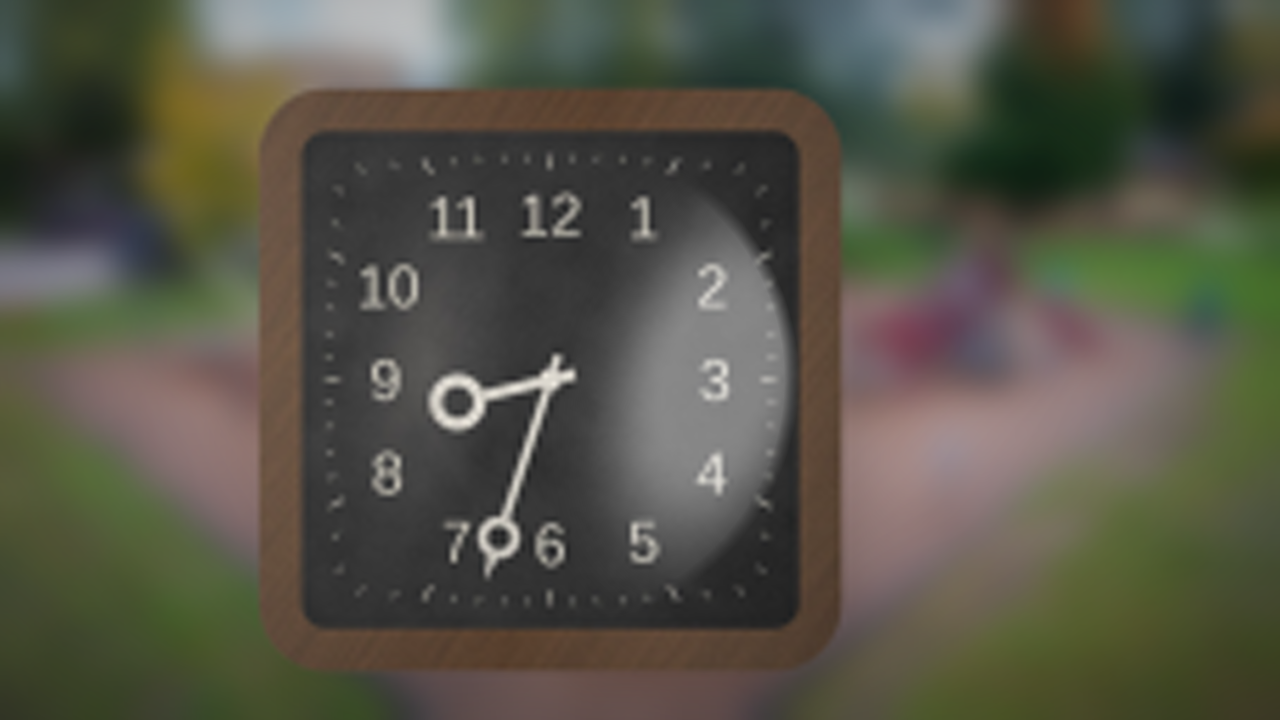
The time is h=8 m=33
